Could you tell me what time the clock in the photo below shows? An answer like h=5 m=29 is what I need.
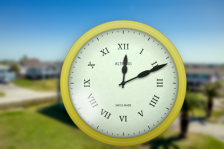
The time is h=12 m=11
